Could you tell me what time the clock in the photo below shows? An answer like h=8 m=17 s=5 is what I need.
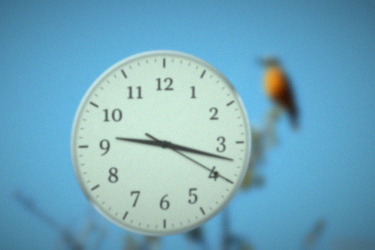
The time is h=9 m=17 s=20
